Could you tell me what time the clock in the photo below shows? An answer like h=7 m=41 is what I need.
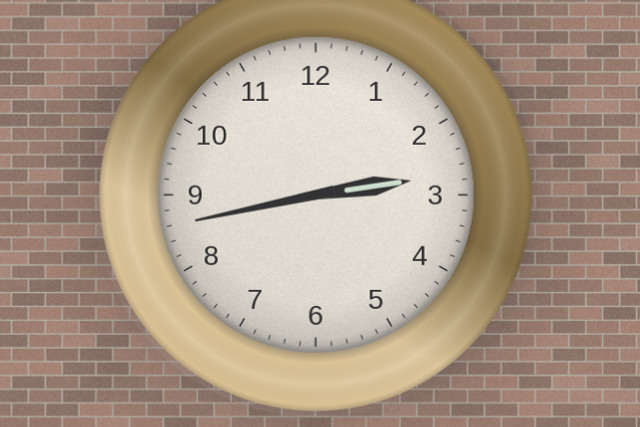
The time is h=2 m=43
